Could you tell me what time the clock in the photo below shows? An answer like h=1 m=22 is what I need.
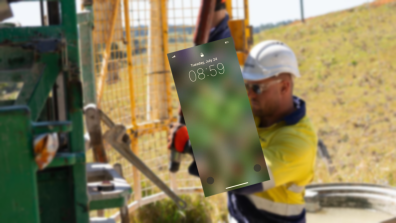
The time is h=8 m=59
